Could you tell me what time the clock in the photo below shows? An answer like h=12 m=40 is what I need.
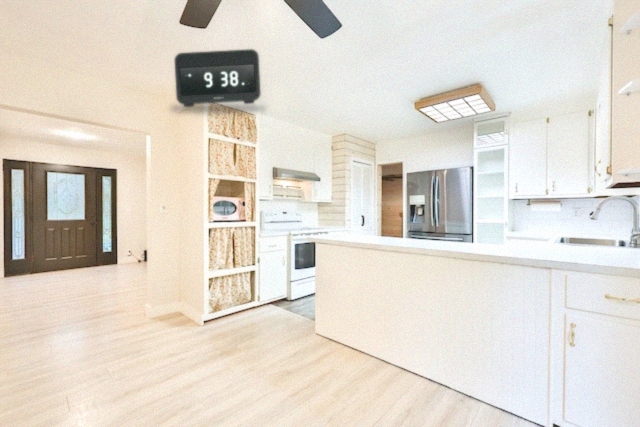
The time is h=9 m=38
